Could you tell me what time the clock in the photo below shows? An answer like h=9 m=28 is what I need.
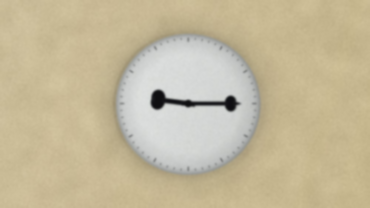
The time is h=9 m=15
